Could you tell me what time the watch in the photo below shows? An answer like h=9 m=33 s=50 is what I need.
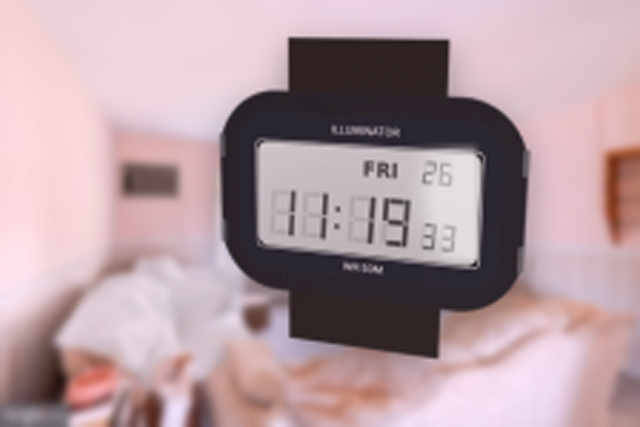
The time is h=11 m=19 s=33
